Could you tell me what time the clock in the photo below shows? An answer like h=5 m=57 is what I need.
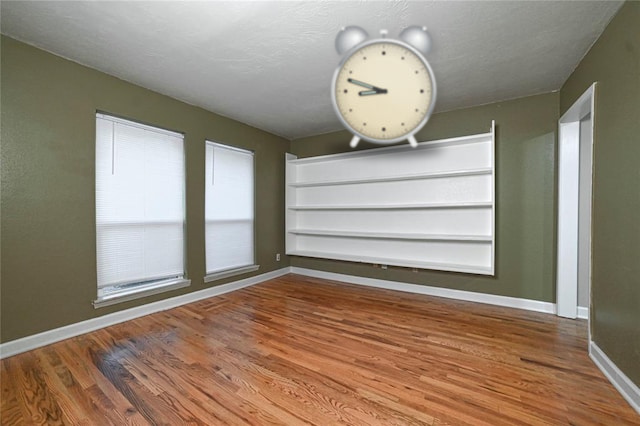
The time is h=8 m=48
